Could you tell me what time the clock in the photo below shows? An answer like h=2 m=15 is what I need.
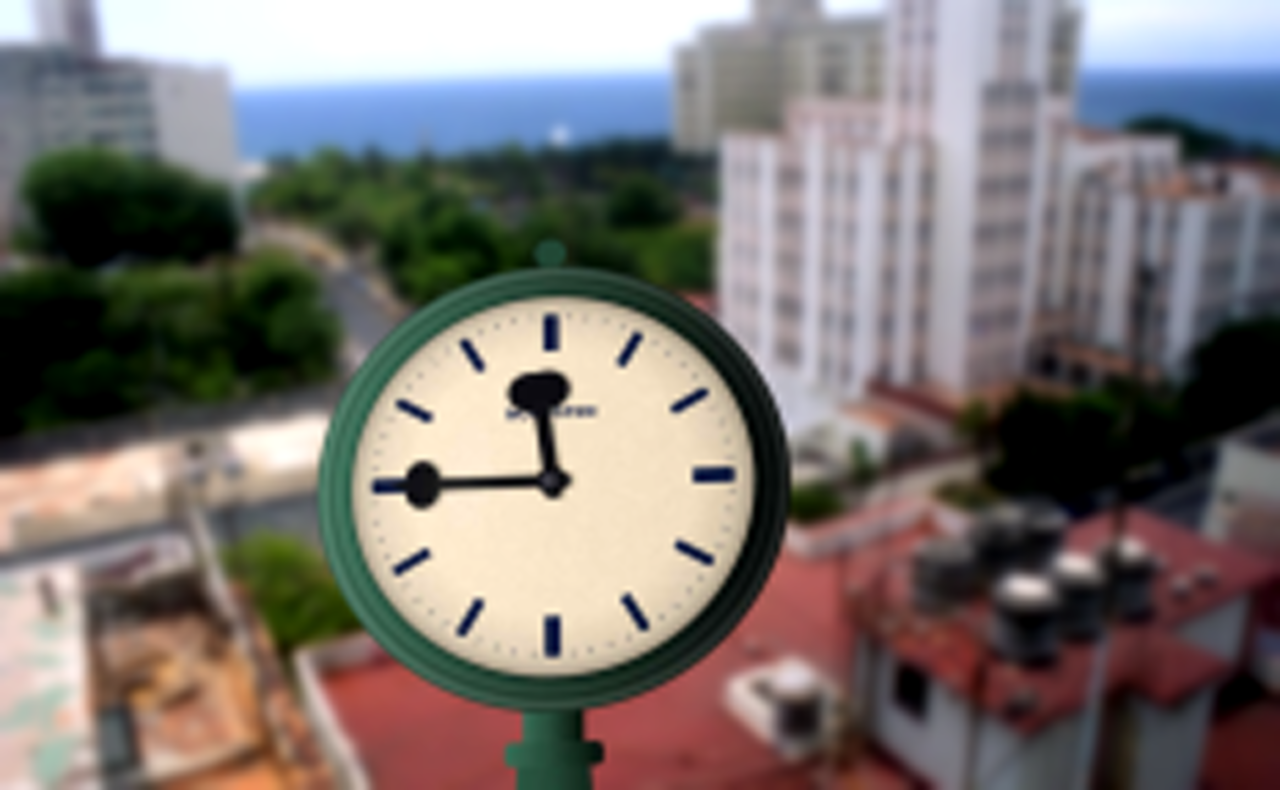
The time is h=11 m=45
